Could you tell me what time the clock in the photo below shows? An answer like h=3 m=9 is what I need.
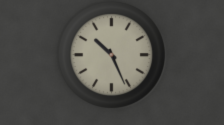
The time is h=10 m=26
